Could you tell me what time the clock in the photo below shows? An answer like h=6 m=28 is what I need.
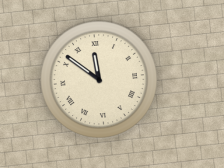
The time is h=11 m=52
